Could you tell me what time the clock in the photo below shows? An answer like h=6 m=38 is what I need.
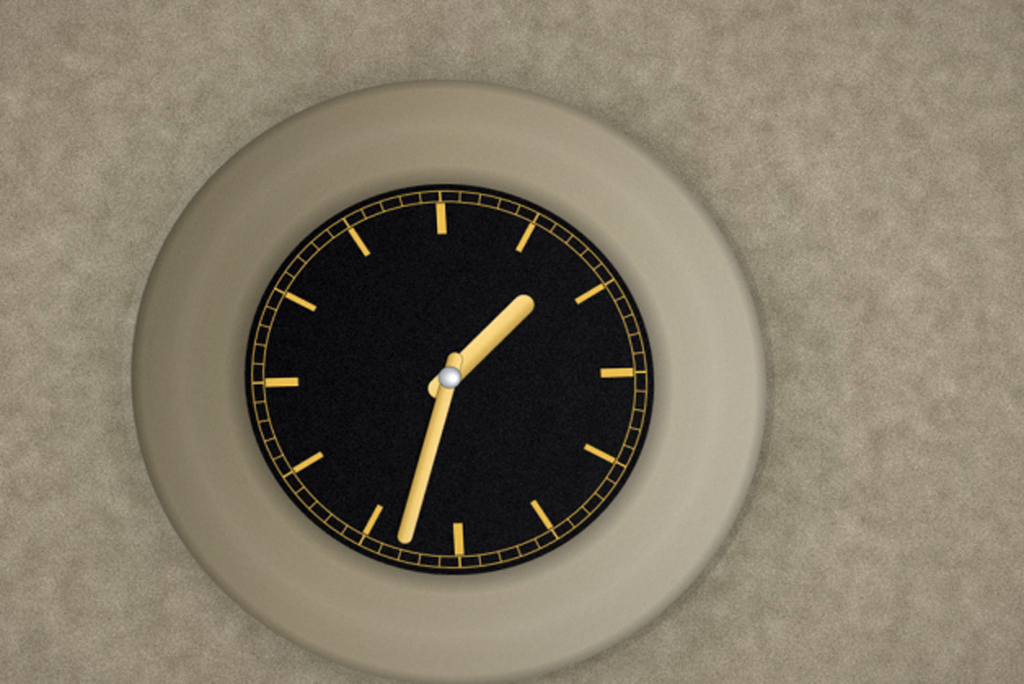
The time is h=1 m=33
